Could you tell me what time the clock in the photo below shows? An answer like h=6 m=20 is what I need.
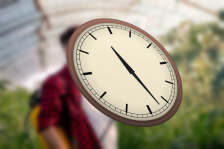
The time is h=11 m=27
